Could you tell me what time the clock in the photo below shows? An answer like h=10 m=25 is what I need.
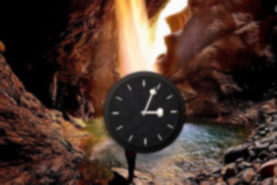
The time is h=3 m=4
